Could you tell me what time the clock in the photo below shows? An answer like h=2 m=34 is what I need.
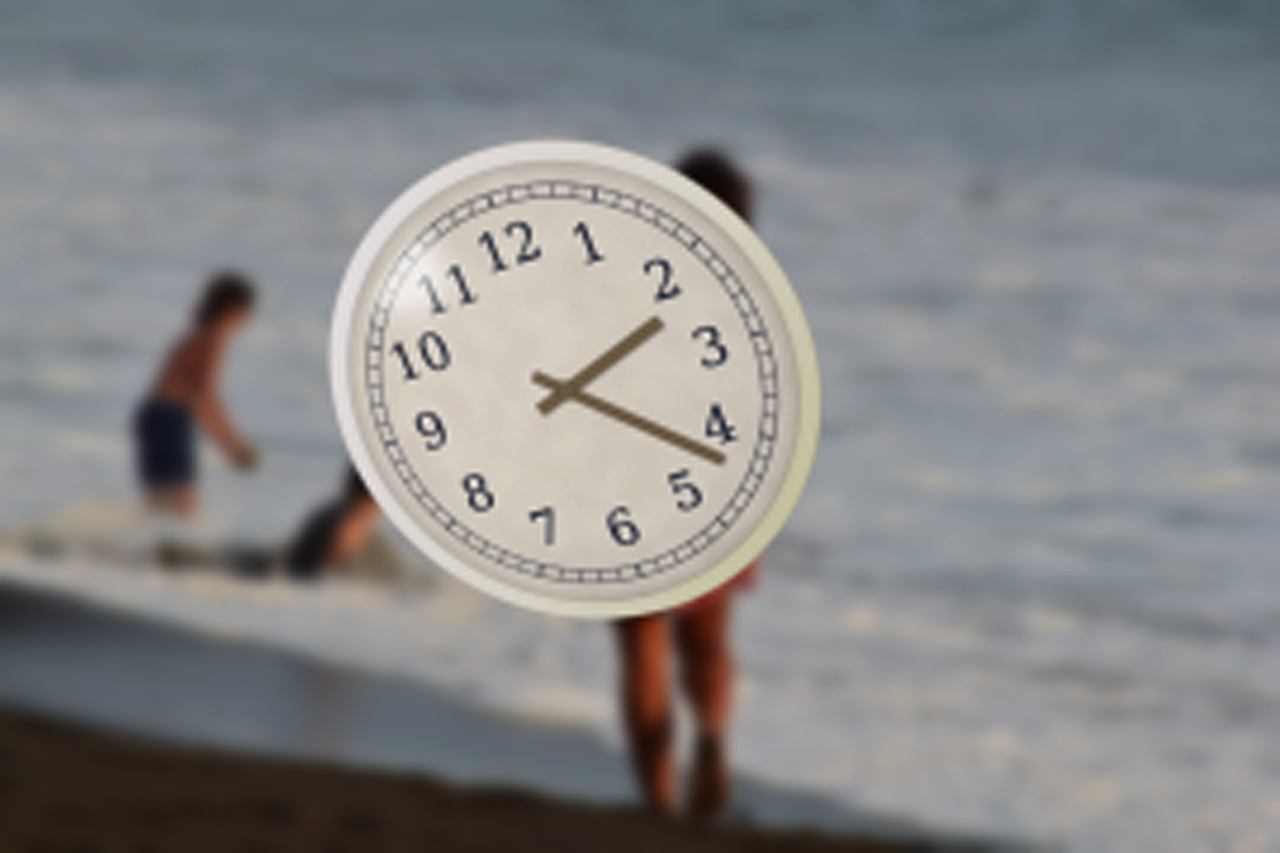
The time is h=2 m=22
